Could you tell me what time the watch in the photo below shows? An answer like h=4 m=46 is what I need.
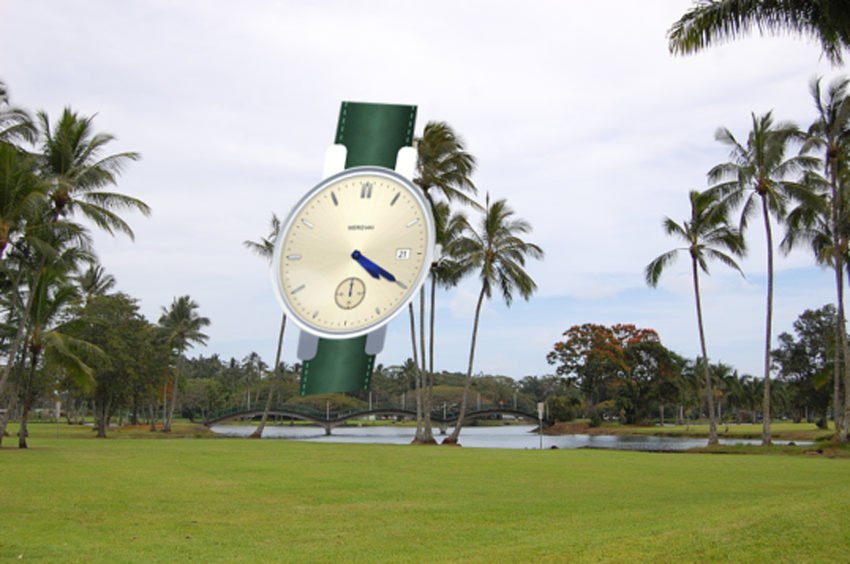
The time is h=4 m=20
